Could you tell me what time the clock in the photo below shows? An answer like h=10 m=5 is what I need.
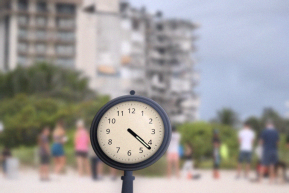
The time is h=4 m=22
